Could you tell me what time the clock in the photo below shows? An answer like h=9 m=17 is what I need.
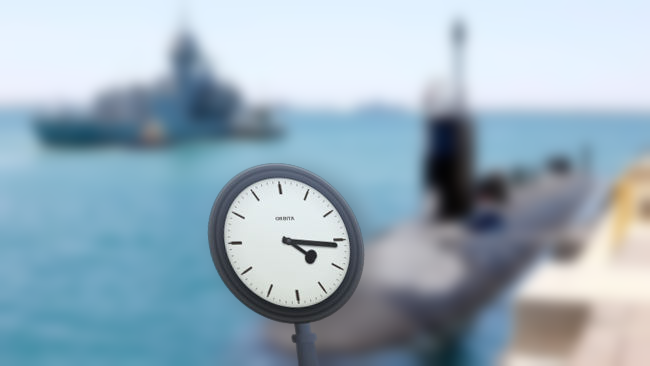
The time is h=4 m=16
